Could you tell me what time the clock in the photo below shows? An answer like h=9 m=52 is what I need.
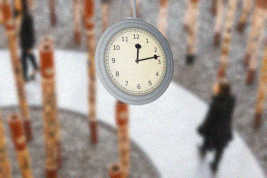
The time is h=12 m=13
